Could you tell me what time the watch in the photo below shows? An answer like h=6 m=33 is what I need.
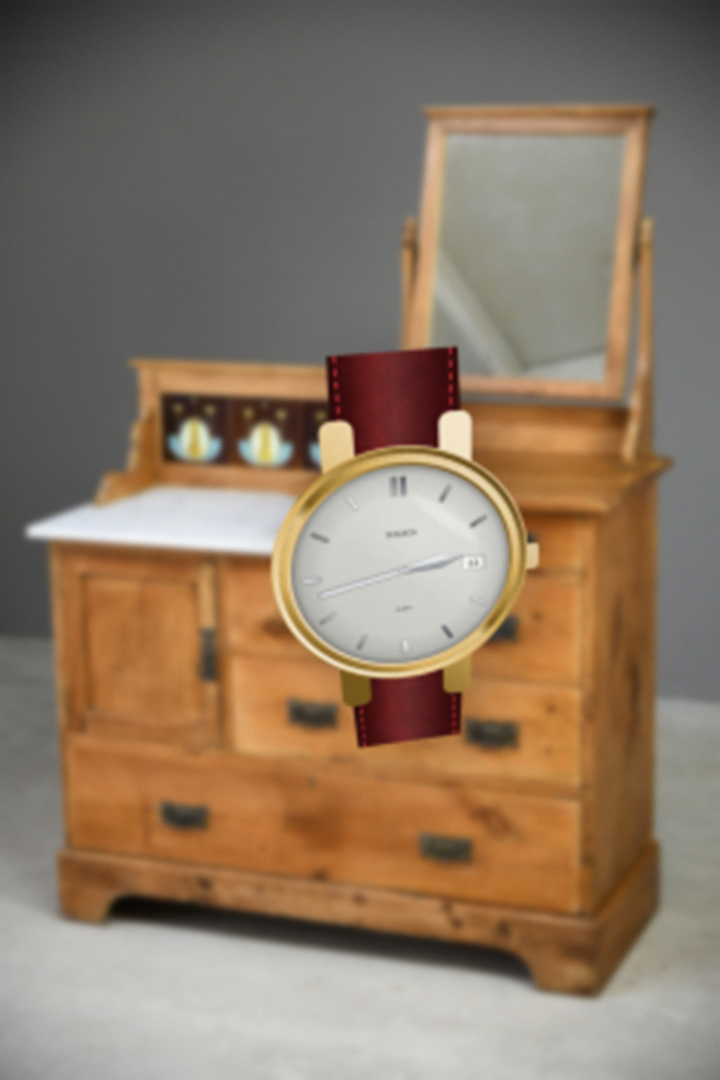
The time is h=2 m=43
